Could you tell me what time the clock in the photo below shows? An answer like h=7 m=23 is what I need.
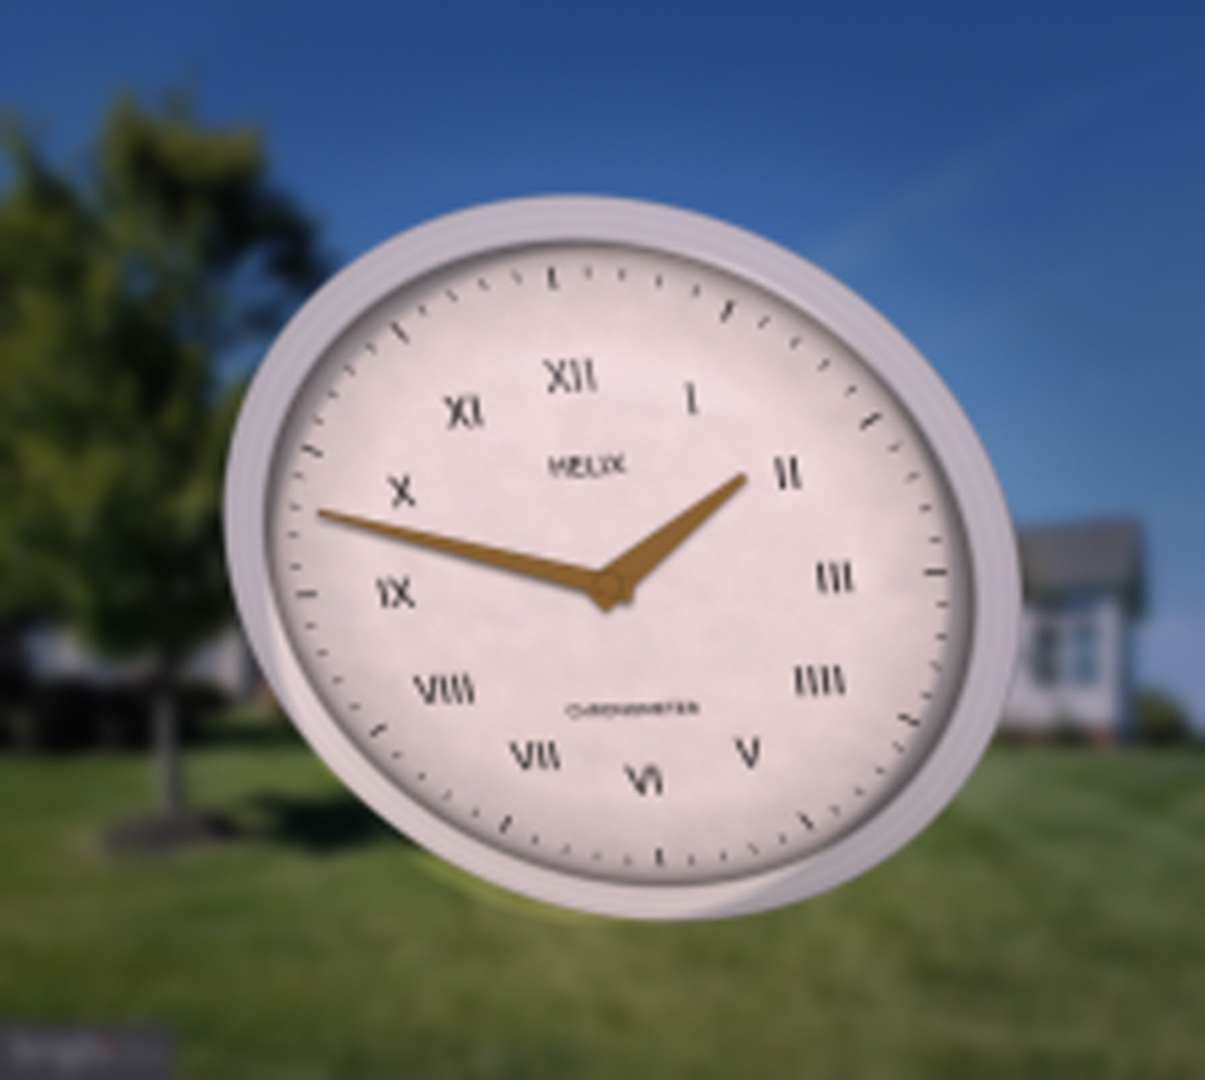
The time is h=1 m=48
